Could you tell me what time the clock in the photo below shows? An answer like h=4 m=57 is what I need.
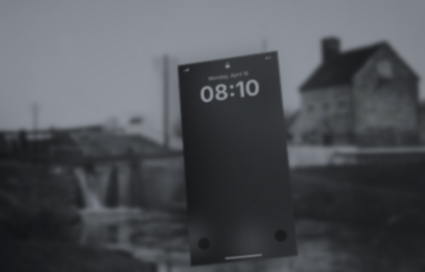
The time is h=8 m=10
